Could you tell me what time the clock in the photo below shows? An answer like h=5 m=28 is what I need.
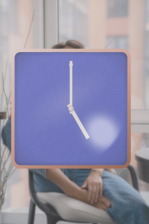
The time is h=5 m=0
